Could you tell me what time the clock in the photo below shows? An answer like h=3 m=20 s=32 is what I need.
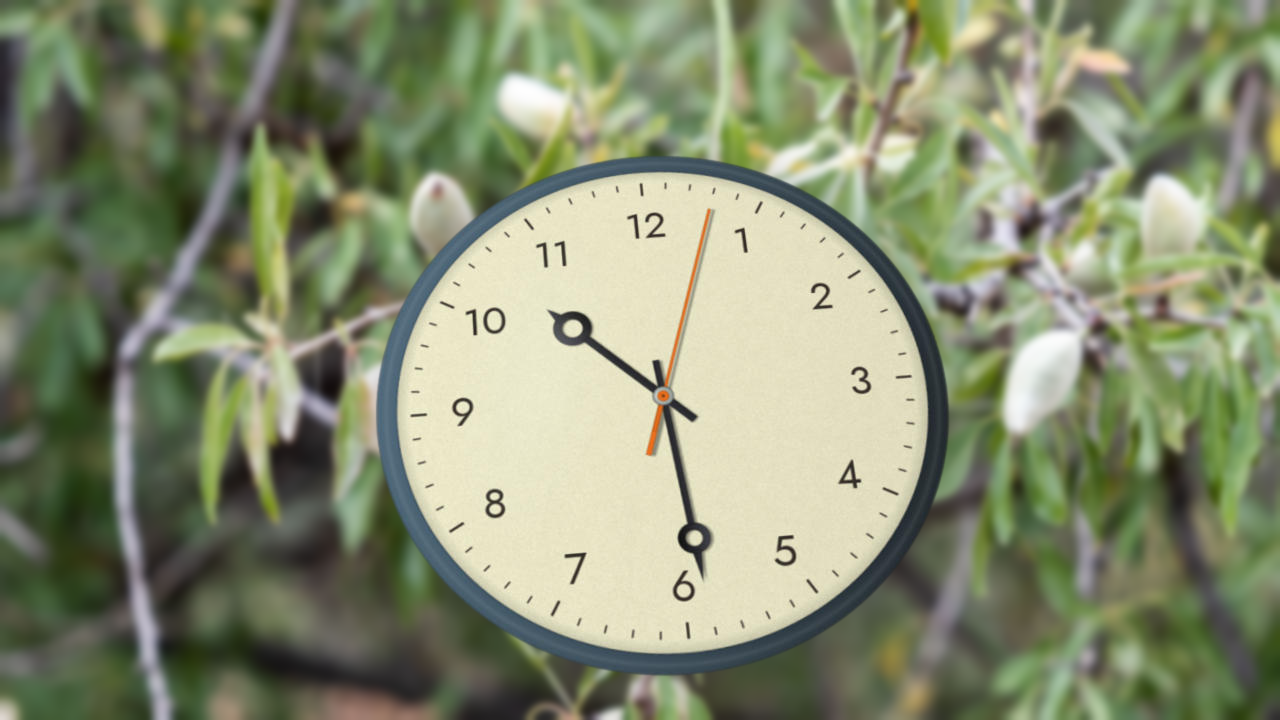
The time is h=10 m=29 s=3
